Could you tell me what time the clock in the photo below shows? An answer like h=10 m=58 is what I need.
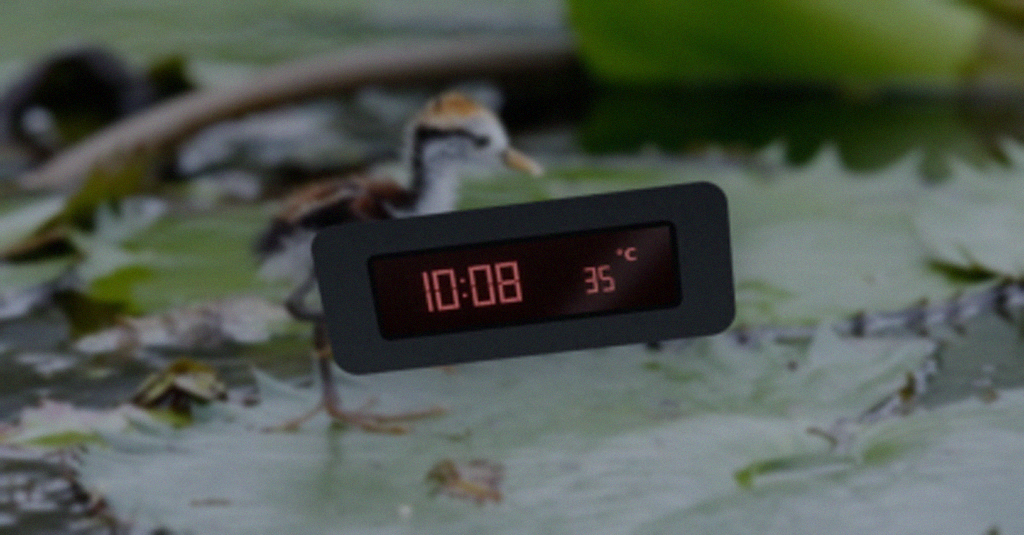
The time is h=10 m=8
